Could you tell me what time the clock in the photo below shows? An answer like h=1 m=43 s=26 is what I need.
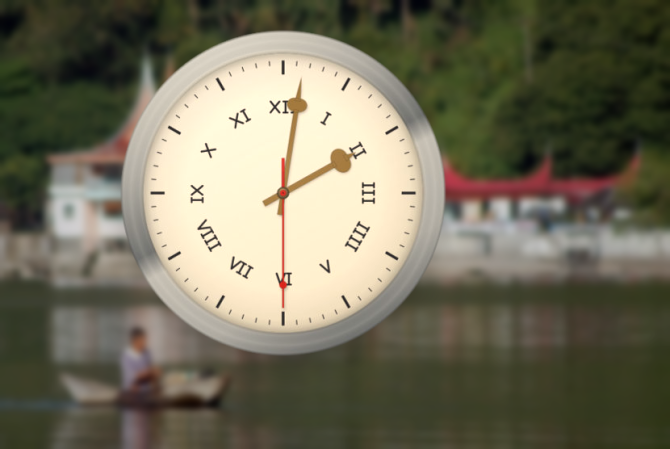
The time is h=2 m=1 s=30
